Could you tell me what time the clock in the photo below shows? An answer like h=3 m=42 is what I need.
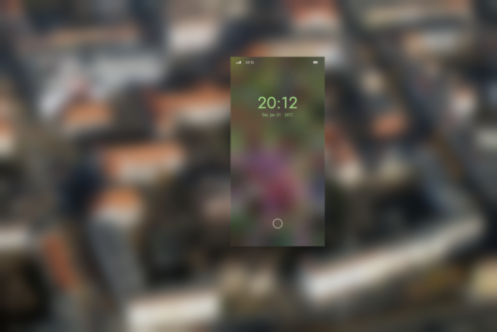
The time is h=20 m=12
